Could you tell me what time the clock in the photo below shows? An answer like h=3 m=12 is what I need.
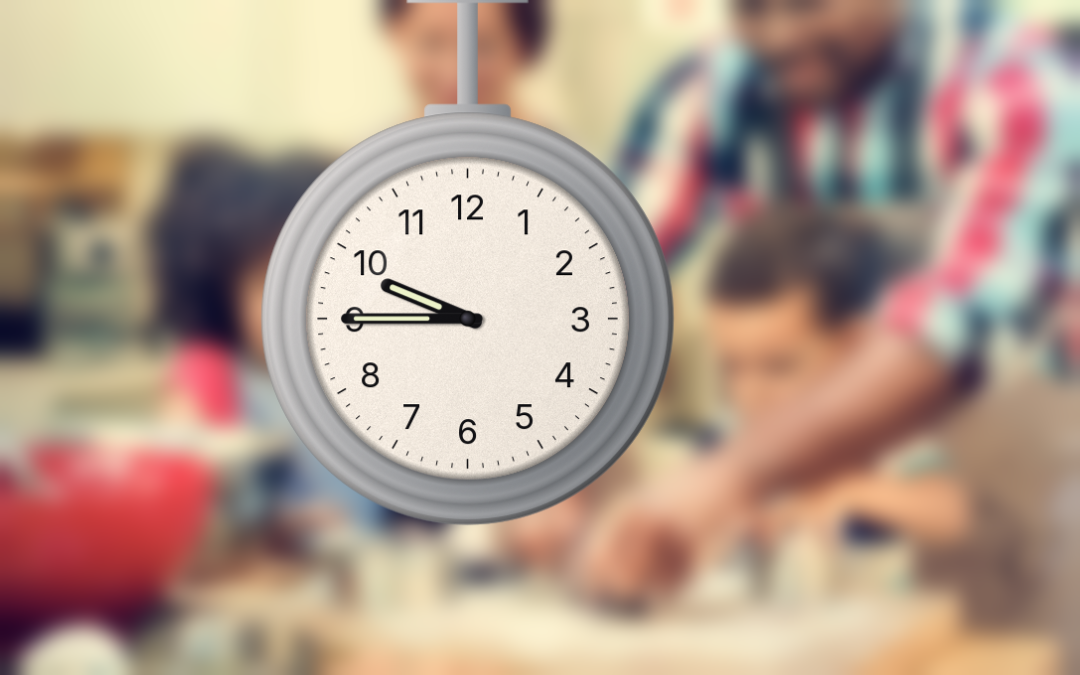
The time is h=9 m=45
